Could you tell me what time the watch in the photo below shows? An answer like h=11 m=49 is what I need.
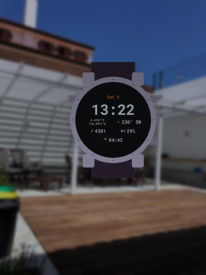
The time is h=13 m=22
